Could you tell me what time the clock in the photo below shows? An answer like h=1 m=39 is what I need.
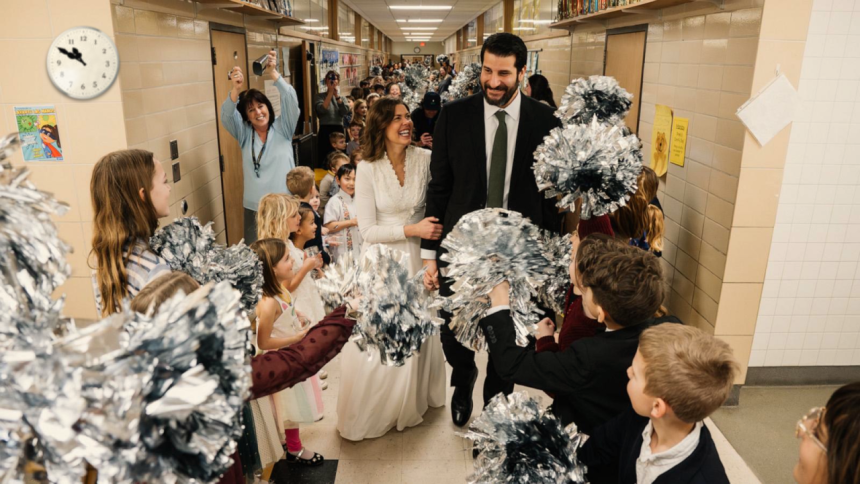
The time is h=10 m=50
